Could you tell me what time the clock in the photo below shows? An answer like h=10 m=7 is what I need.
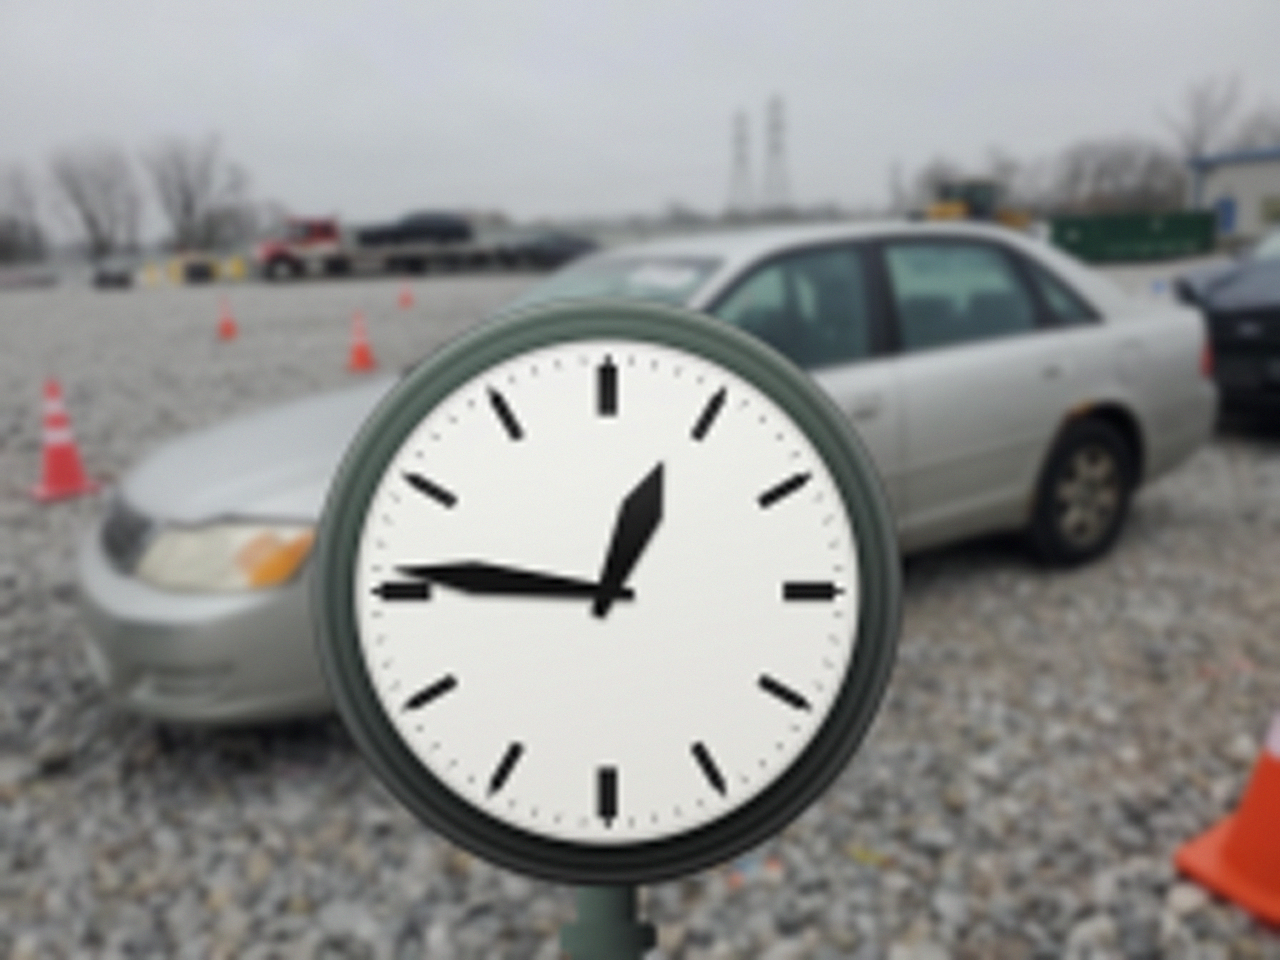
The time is h=12 m=46
